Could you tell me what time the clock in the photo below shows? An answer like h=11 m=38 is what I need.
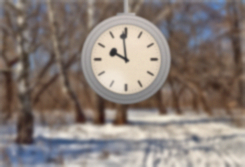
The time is h=9 m=59
